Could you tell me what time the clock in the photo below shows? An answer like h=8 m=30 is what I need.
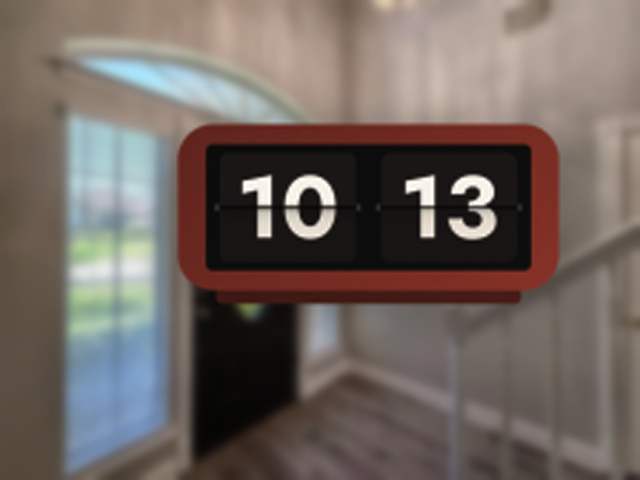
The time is h=10 m=13
